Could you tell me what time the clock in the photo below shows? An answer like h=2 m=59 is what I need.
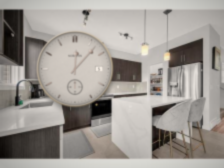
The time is h=12 m=7
